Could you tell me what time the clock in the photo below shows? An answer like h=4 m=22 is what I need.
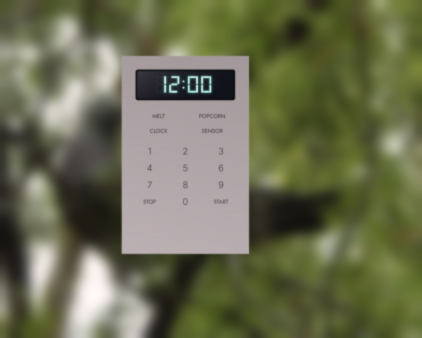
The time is h=12 m=0
